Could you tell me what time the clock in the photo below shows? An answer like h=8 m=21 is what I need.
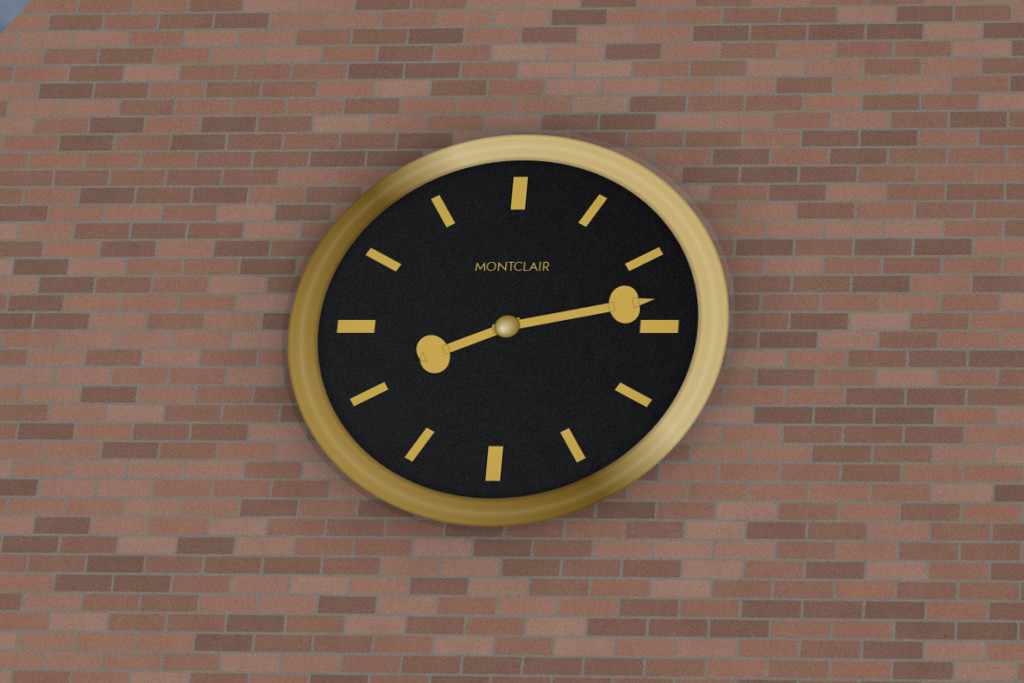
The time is h=8 m=13
